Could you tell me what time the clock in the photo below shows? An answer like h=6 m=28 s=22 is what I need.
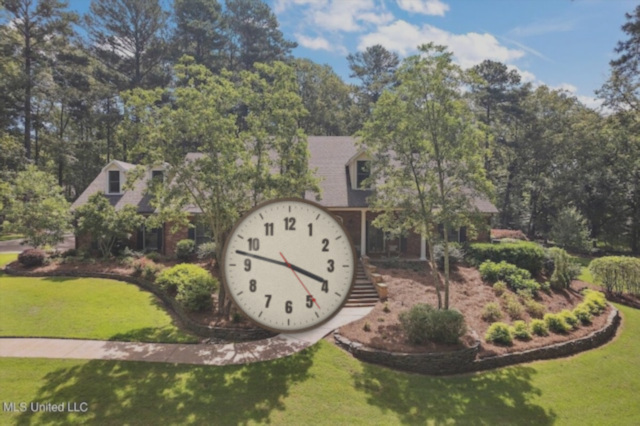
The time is h=3 m=47 s=24
